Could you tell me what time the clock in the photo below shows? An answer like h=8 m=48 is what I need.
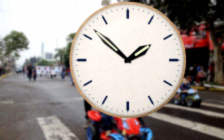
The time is h=1 m=52
